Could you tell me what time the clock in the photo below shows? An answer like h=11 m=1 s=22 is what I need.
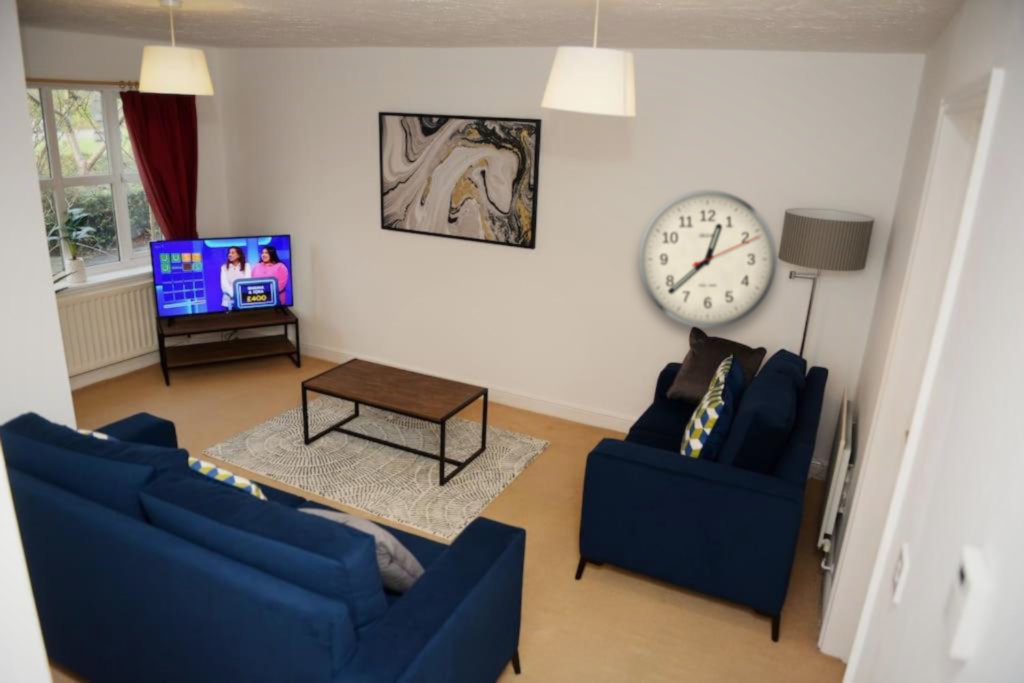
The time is h=12 m=38 s=11
